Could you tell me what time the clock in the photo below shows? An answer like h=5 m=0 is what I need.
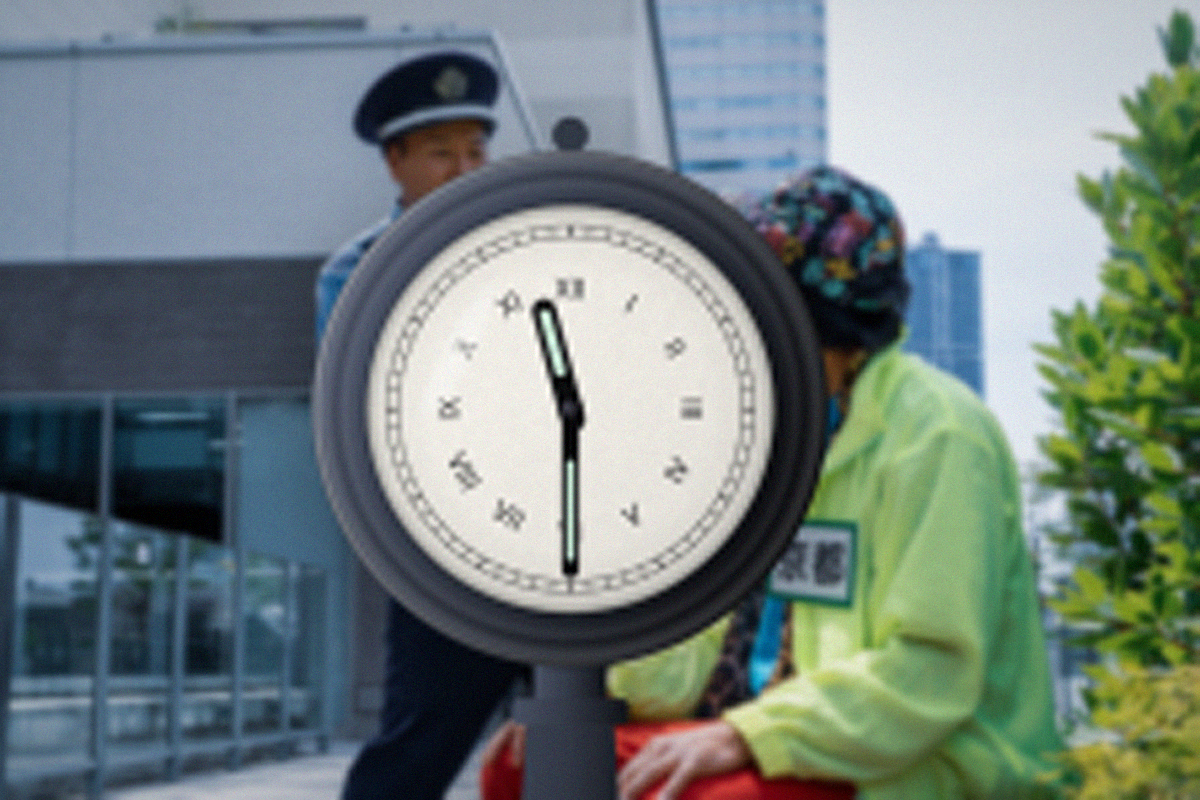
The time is h=11 m=30
